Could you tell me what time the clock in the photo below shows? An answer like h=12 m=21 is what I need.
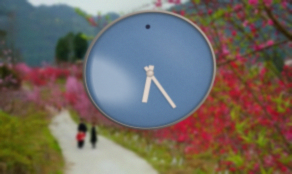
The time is h=6 m=25
